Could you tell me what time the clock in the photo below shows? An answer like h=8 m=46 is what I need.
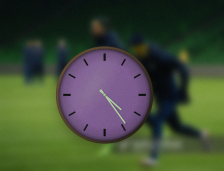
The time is h=4 m=24
